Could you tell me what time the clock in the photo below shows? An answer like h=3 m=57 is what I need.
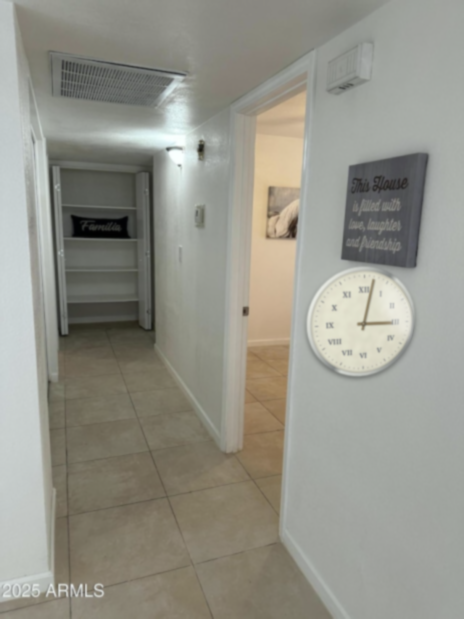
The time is h=3 m=2
